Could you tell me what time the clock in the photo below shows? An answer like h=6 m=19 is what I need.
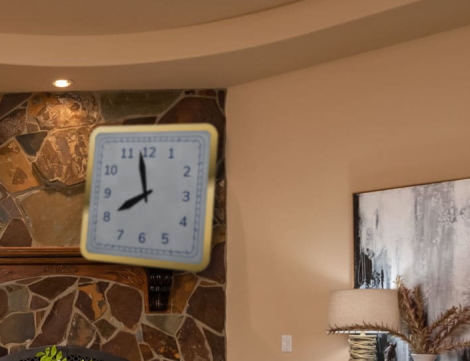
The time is h=7 m=58
